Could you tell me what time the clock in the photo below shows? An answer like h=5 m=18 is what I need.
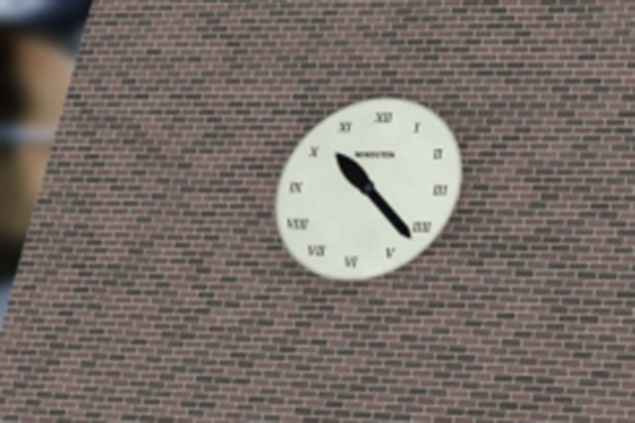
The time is h=10 m=22
